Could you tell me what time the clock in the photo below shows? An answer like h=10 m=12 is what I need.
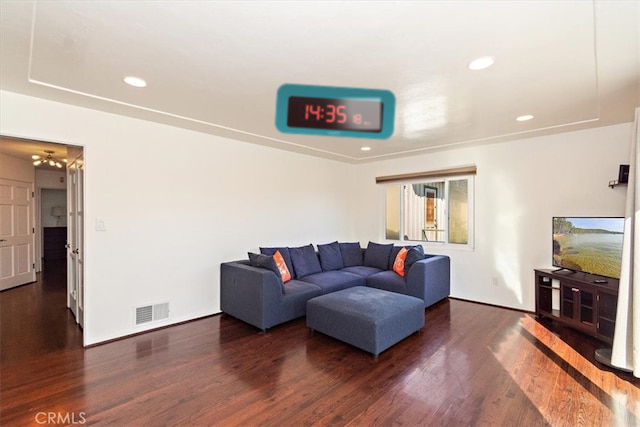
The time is h=14 m=35
